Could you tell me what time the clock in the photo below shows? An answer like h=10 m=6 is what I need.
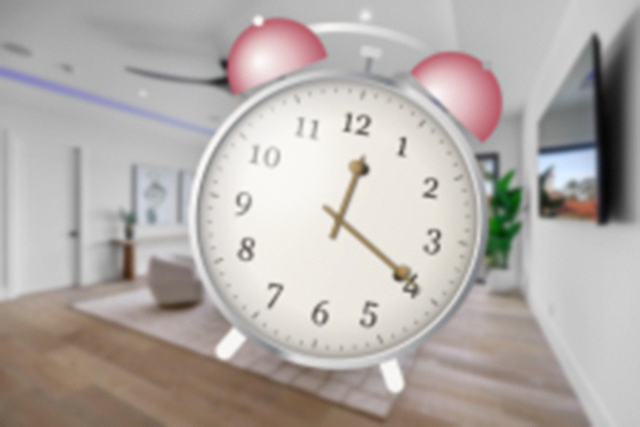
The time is h=12 m=20
